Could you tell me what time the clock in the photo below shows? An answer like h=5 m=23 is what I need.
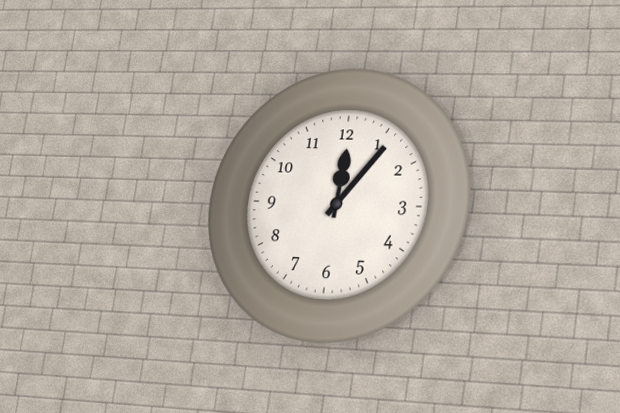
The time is h=12 m=6
